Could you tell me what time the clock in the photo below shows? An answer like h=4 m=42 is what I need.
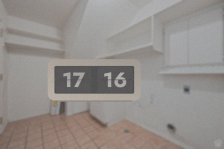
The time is h=17 m=16
